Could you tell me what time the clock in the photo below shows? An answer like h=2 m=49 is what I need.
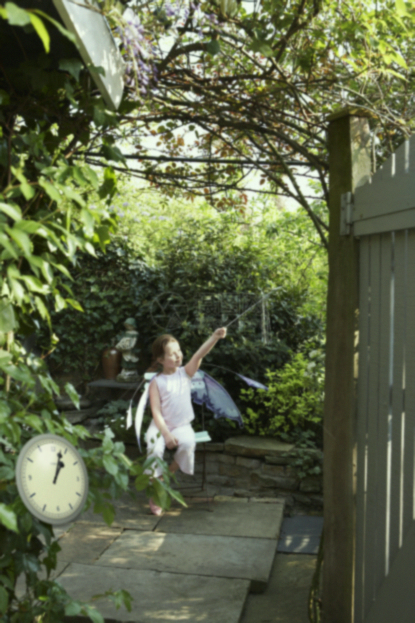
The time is h=1 m=3
